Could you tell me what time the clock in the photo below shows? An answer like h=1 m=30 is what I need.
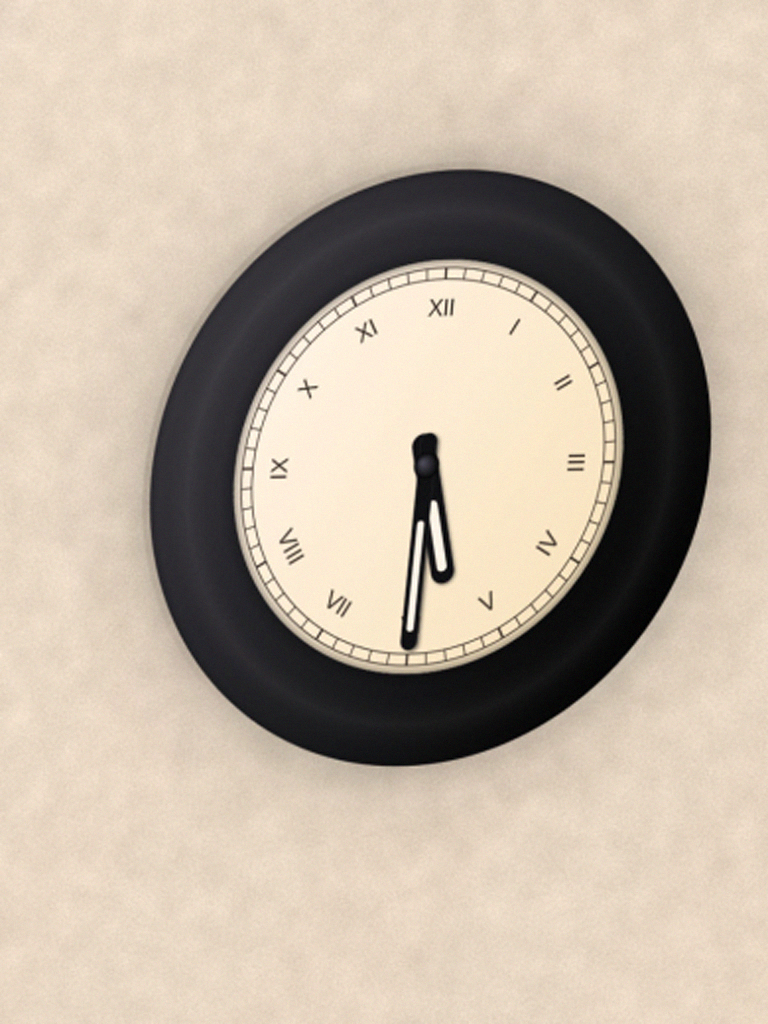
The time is h=5 m=30
